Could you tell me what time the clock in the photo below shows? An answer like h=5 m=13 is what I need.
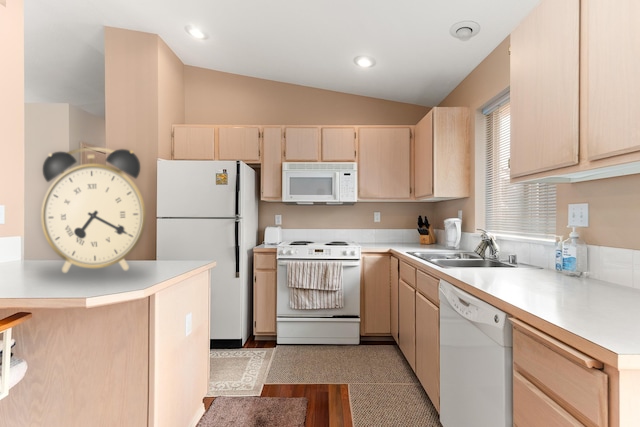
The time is h=7 m=20
